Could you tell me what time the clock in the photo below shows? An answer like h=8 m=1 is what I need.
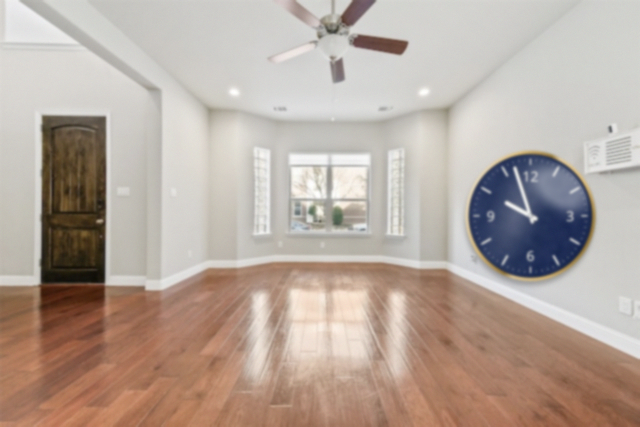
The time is h=9 m=57
